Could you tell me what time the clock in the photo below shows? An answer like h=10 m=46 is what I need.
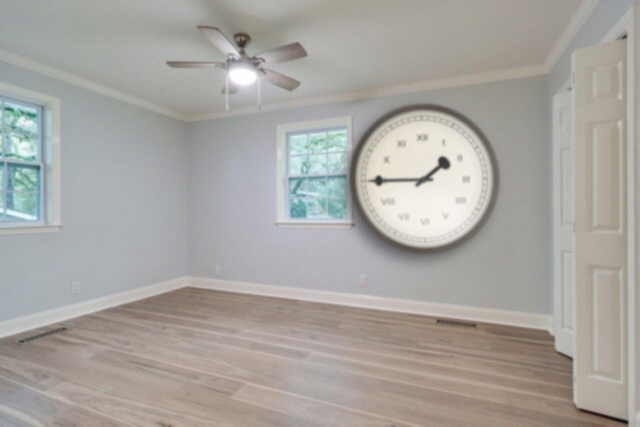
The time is h=1 m=45
